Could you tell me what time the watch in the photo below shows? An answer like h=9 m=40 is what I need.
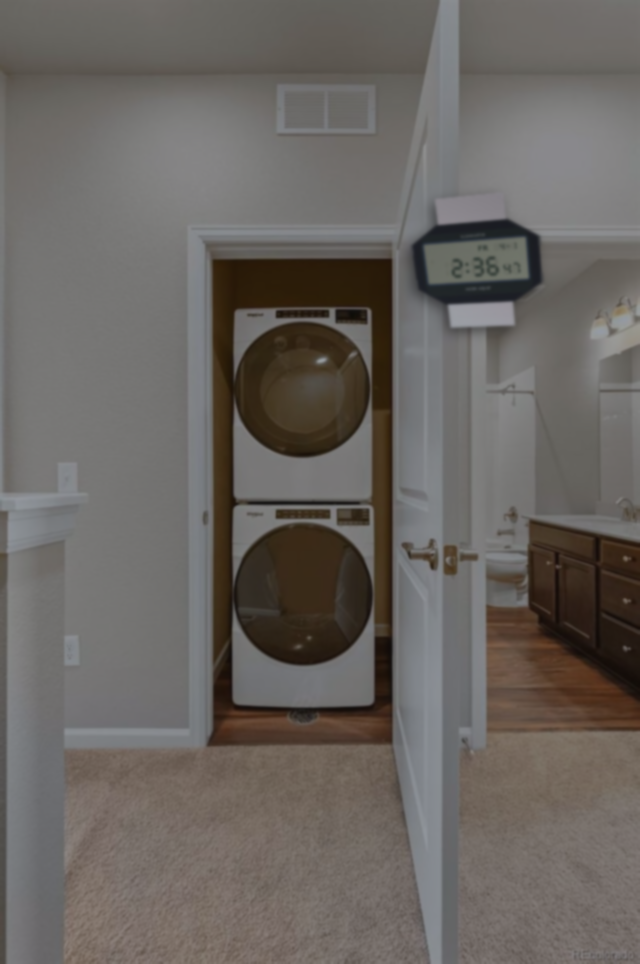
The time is h=2 m=36
